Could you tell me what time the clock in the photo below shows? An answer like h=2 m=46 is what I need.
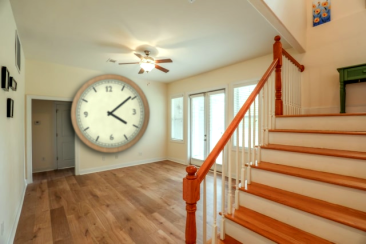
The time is h=4 m=9
